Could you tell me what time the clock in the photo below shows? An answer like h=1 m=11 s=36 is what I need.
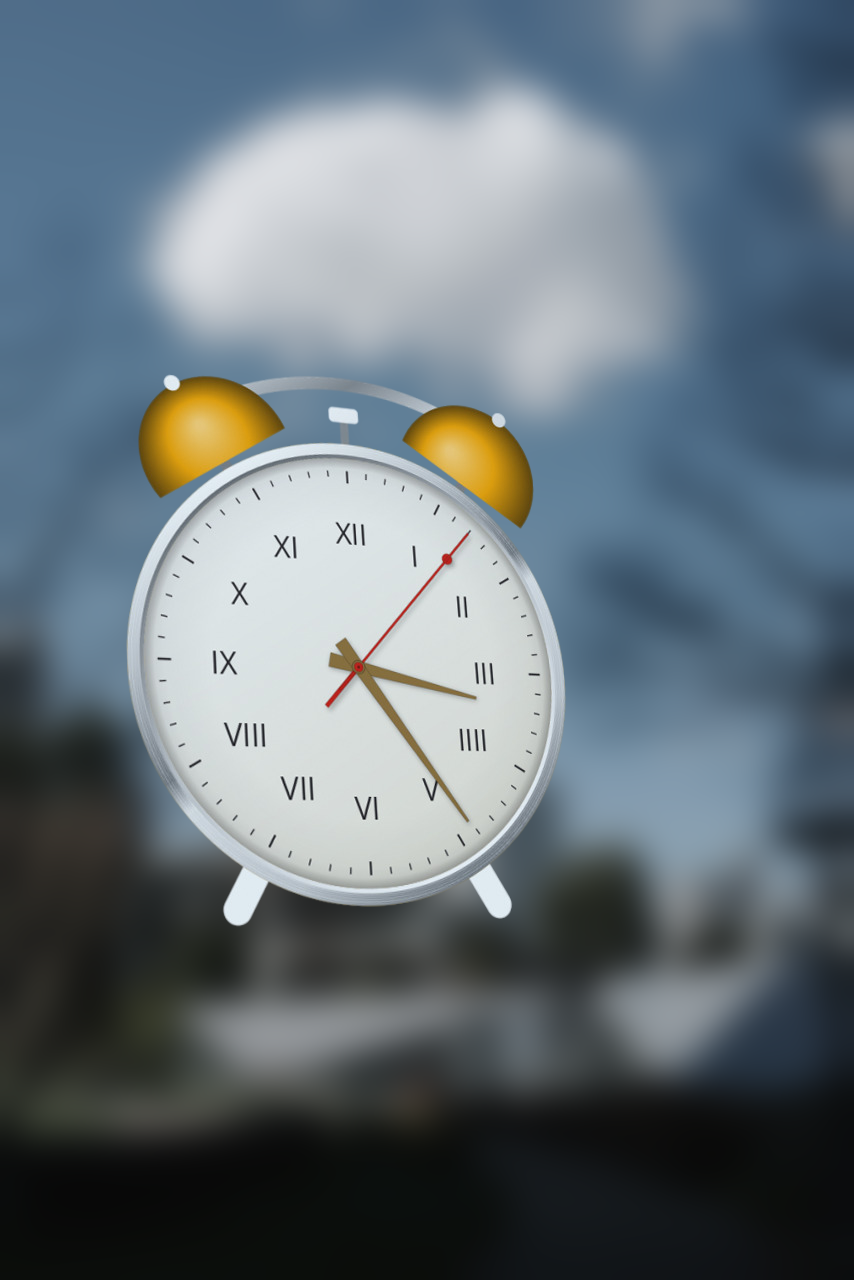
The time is h=3 m=24 s=7
